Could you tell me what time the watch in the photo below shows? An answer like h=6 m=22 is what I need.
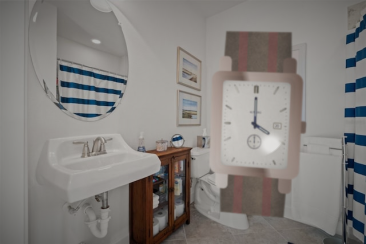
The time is h=4 m=0
